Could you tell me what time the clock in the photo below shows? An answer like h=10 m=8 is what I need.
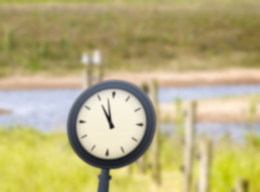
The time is h=10 m=58
